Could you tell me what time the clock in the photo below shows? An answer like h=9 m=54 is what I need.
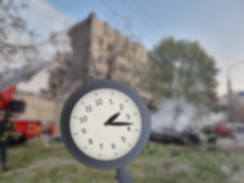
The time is h=2 m=18
